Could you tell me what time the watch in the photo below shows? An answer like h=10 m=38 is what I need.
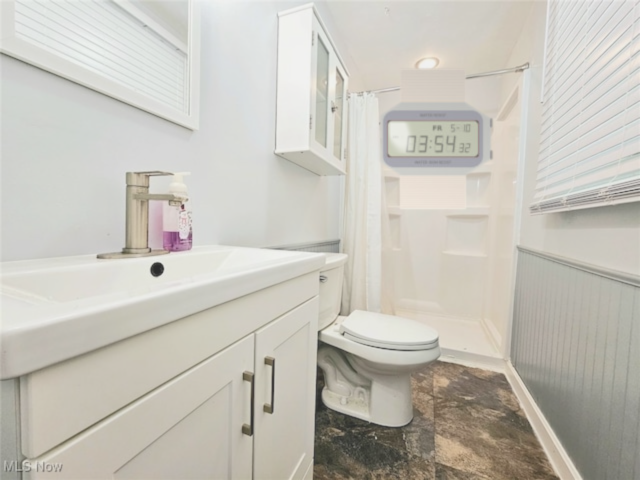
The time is h=3 m=54
